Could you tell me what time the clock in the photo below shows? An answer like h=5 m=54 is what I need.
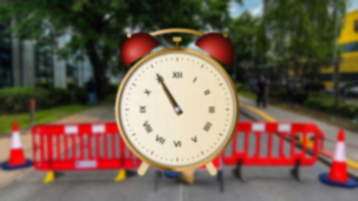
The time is h=10 m=55
